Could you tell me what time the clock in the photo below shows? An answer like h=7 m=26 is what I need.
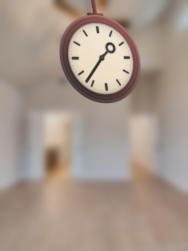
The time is h=1 m=37
